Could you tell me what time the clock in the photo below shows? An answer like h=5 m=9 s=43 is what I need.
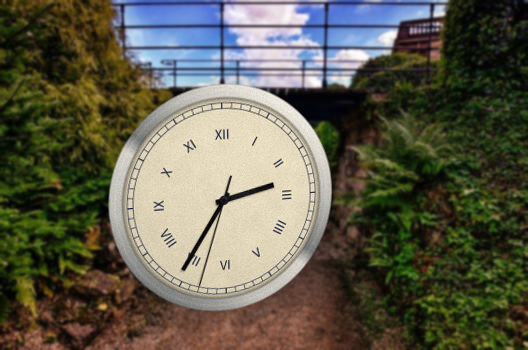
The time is h=2 m=35 s=33
